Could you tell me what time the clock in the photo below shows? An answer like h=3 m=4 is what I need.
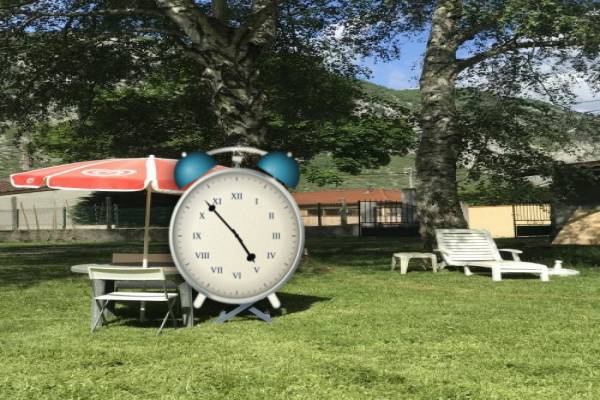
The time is h=4 m=53
